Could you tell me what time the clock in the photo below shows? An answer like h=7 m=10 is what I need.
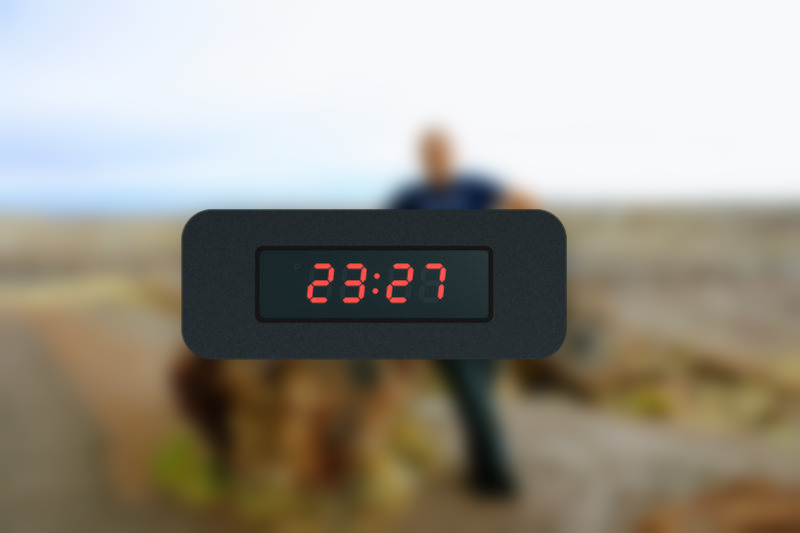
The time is h=23 m=27
